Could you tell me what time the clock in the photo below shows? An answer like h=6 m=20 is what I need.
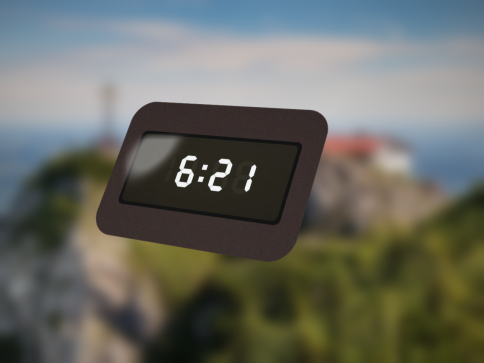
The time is h=6 m=21
